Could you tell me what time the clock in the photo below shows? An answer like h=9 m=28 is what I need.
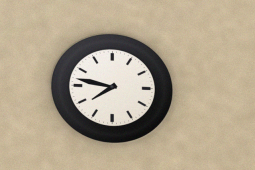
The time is h=7 m=47
